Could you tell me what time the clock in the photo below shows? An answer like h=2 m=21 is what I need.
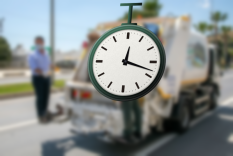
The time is h=12 m=18
